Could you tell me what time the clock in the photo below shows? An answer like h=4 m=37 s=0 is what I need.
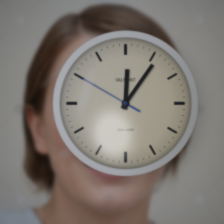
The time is h=12 m=5 s=50
